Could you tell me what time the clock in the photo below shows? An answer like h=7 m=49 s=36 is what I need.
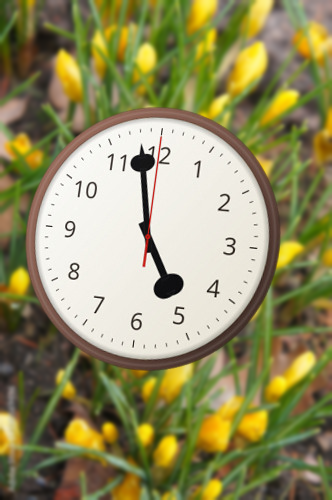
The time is h=4 m=58 s=0
